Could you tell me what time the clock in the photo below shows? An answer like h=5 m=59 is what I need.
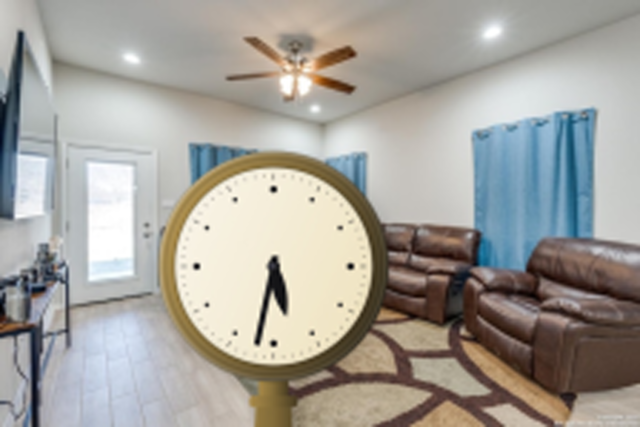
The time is h=5 m=32
